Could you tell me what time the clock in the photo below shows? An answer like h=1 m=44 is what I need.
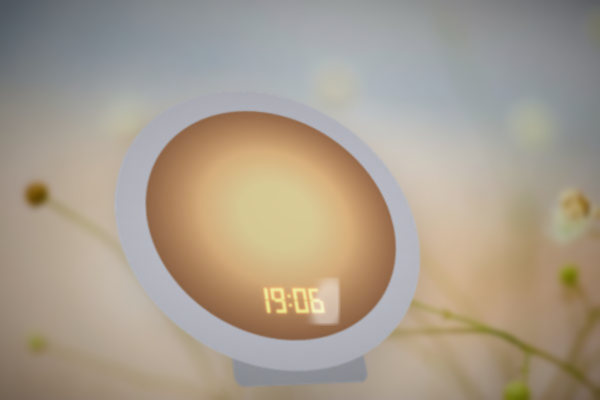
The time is h=19 m=6
